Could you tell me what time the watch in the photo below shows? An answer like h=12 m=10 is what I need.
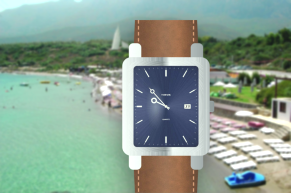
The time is h=9 m=53
